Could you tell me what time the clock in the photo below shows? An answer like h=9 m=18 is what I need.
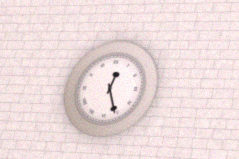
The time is h=12 m=26
